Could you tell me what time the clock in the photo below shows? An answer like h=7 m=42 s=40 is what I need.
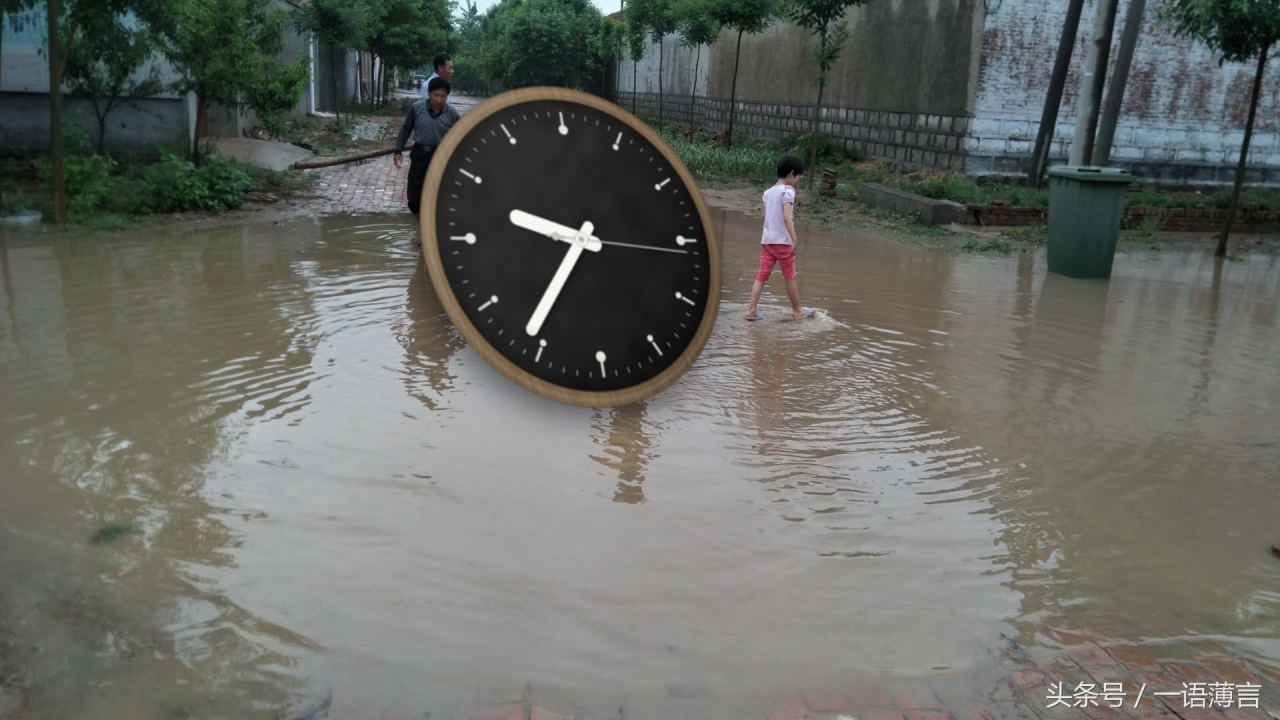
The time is h=9 m=36 s=16
